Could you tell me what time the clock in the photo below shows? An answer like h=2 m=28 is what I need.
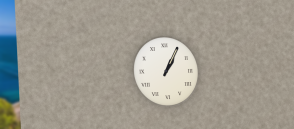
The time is h=1 m=5
